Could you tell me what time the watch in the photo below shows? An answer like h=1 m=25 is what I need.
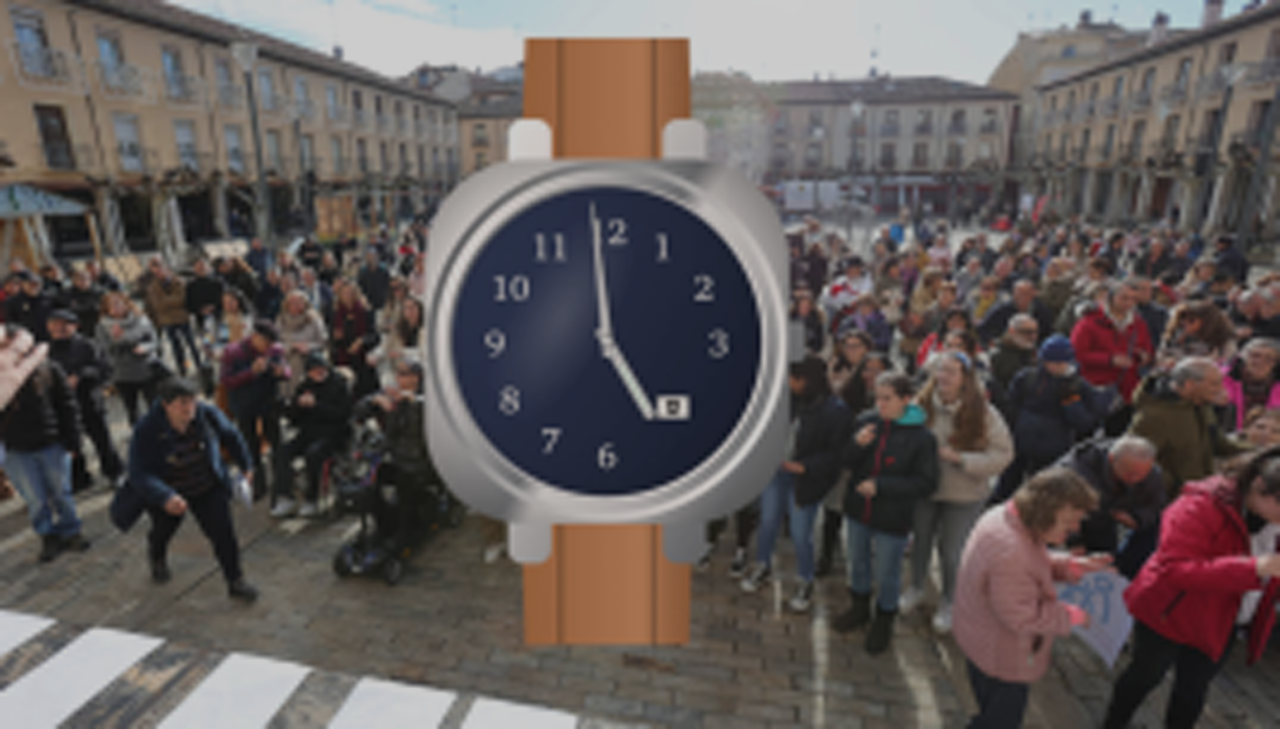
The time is h=4 m=59
